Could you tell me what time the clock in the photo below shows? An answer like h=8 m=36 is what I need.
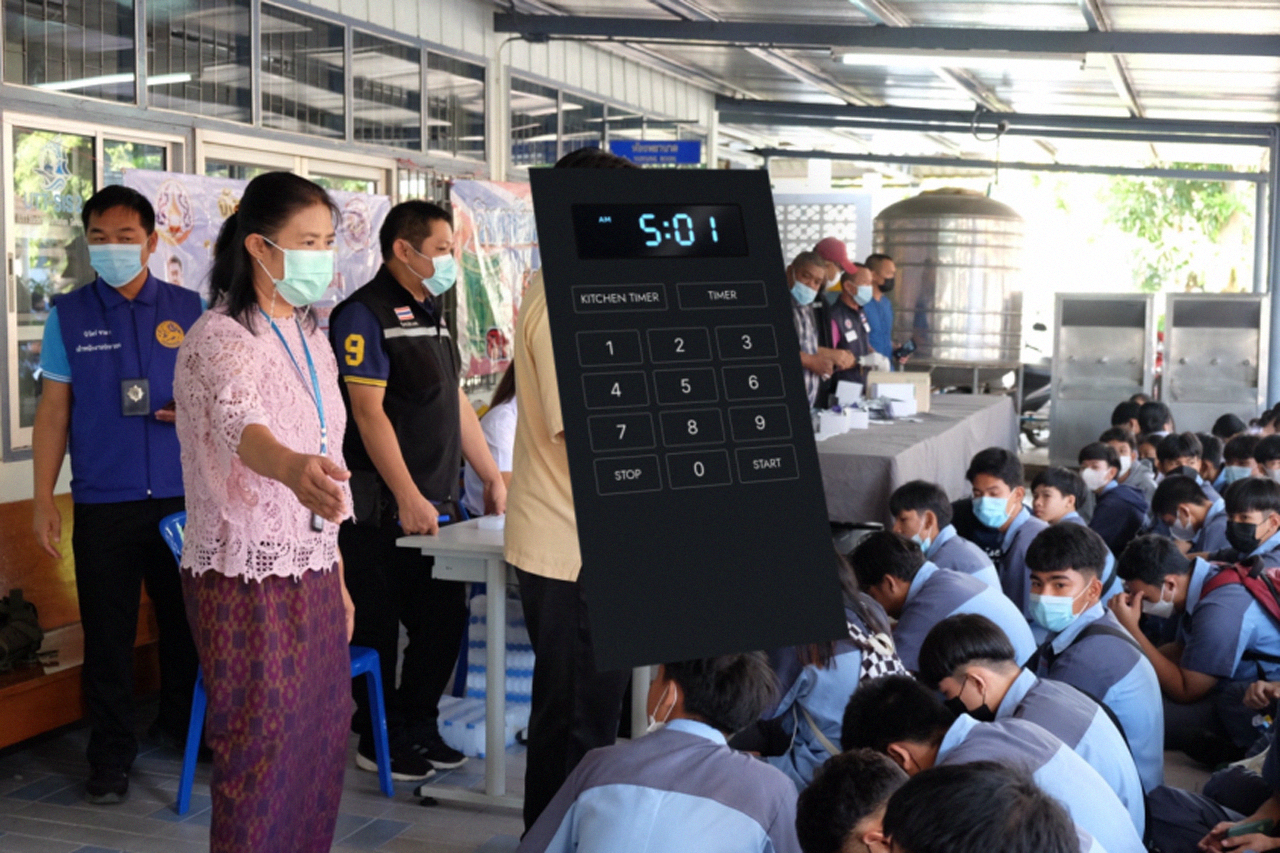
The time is h=5 m=1
